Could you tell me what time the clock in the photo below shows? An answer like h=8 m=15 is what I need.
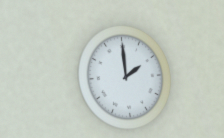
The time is h=2 m=0
